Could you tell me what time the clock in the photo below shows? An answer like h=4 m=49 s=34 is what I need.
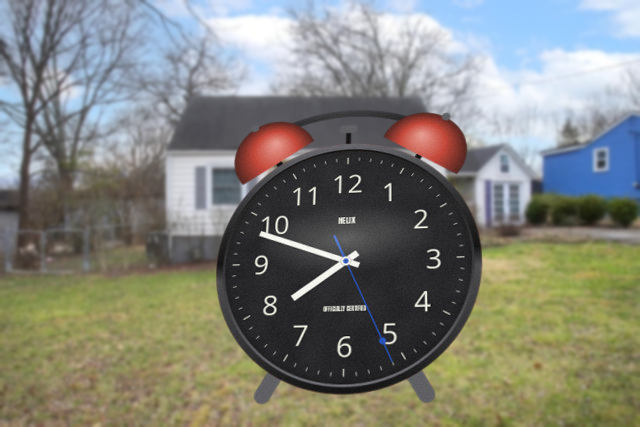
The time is h=7 m=48 s=26
